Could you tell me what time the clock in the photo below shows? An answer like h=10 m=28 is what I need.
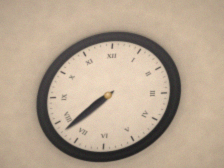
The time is h=7 m=38
